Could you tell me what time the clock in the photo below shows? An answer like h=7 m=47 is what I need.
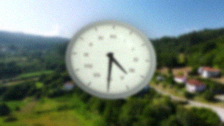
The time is h=4 m=30
